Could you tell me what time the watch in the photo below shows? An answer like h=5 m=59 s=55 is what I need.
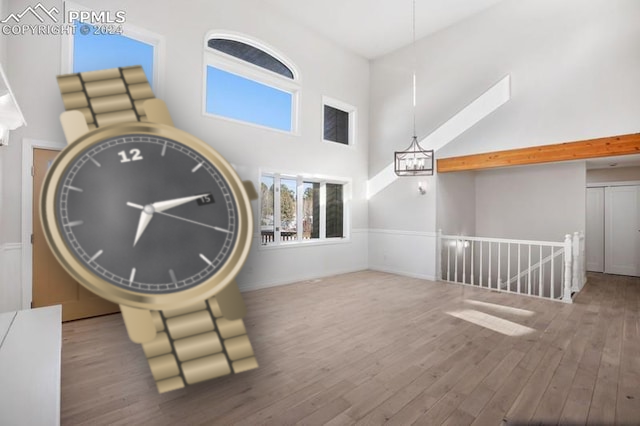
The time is h=7 m=14 s=20
